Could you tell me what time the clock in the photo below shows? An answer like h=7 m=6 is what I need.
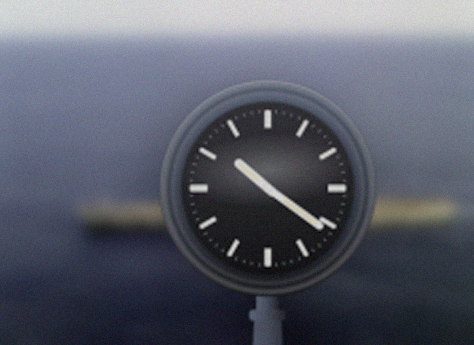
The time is h=10 m=21
